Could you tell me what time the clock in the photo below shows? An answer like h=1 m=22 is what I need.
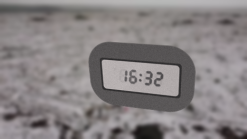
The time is h=16 m=32
